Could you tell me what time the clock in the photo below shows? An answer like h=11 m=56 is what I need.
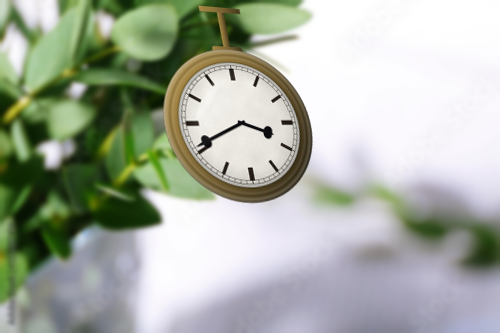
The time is h=3 m=41
